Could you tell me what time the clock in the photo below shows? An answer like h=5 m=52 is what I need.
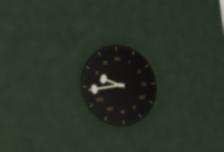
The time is h=9 m=44
